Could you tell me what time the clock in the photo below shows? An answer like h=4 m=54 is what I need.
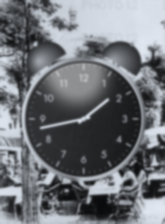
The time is h=1 m=43
